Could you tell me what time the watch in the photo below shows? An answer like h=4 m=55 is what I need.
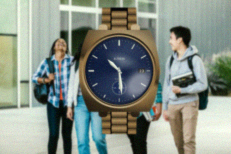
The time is h=10 m=29
